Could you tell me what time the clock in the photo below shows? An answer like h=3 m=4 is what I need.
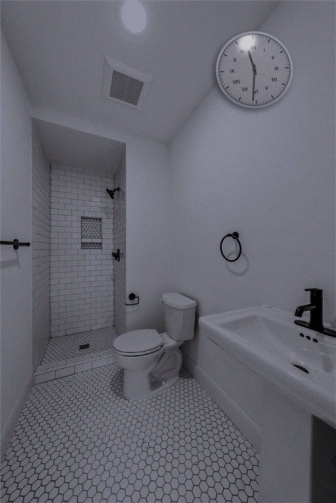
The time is h=11 m=31
